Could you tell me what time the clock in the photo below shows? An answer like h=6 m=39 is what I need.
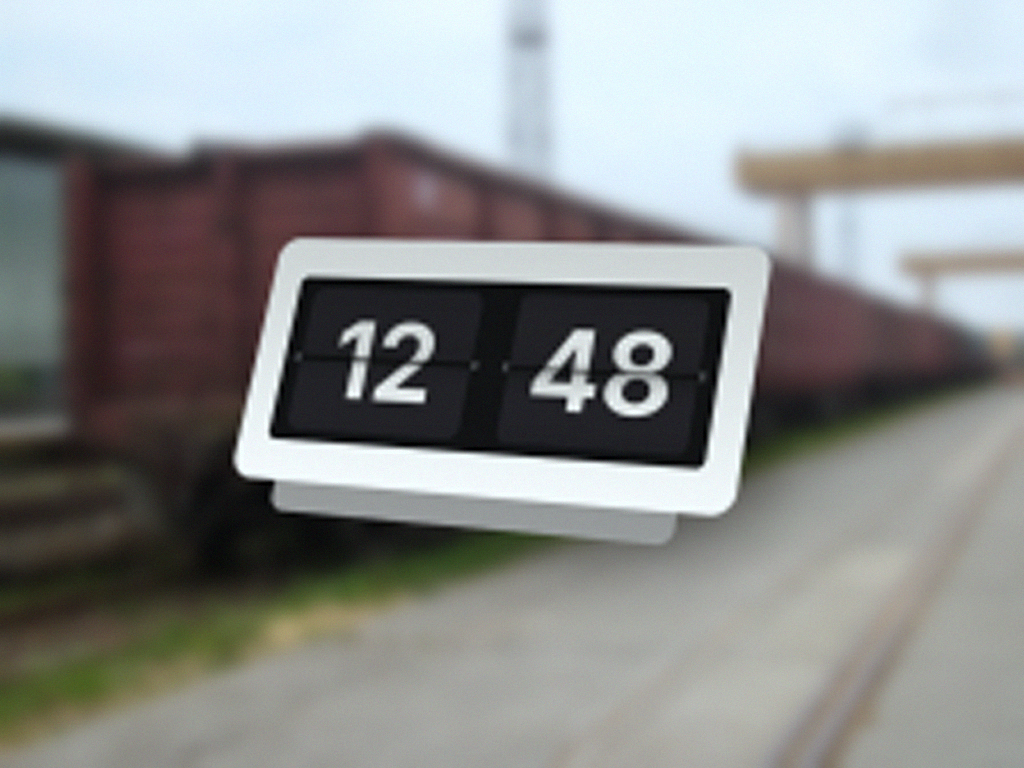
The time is h=12 m=48
